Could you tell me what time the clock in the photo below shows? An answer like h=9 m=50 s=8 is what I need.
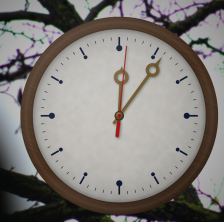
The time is h=12 m=6 s=1
